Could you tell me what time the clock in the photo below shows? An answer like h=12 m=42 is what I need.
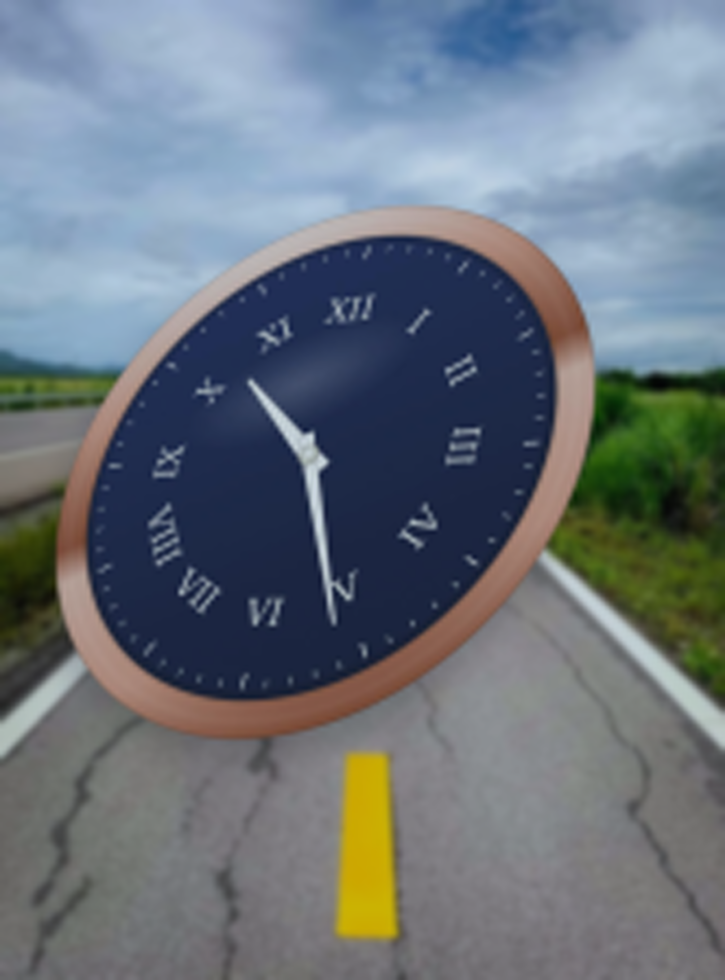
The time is h=10 m=26
